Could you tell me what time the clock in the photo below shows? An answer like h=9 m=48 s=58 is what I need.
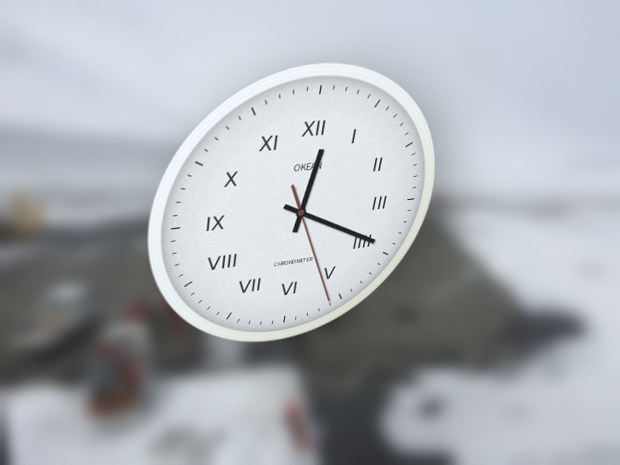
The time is h=12 m=19 s=26
